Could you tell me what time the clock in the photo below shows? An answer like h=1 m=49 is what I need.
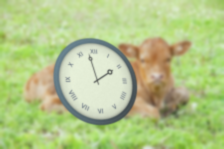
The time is h=1 m=58
